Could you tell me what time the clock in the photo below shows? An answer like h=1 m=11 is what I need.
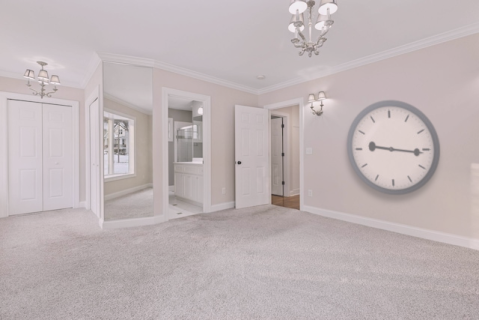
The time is h=9 m=16
